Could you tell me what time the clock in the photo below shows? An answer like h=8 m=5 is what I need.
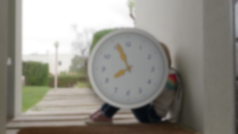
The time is h=7 m=56
